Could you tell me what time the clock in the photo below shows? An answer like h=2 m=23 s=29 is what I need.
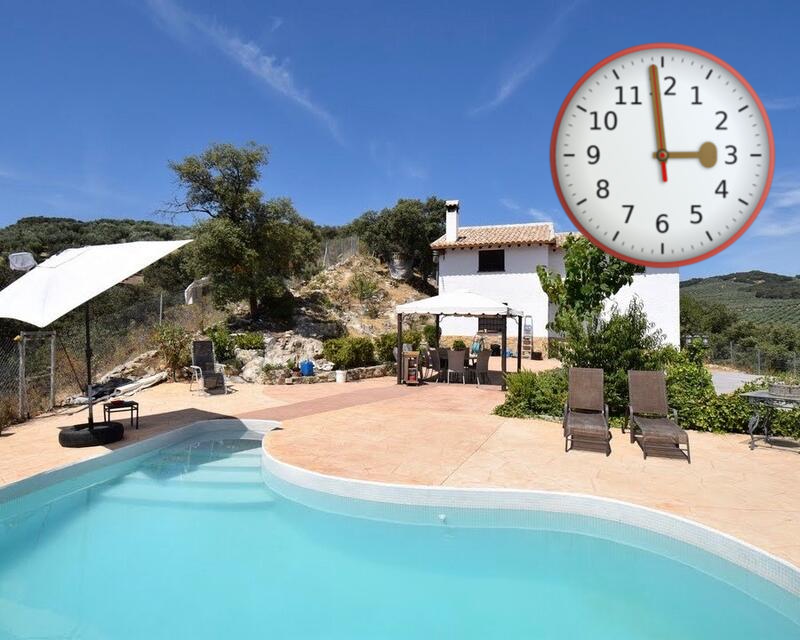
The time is h=2 m=58 s=59
